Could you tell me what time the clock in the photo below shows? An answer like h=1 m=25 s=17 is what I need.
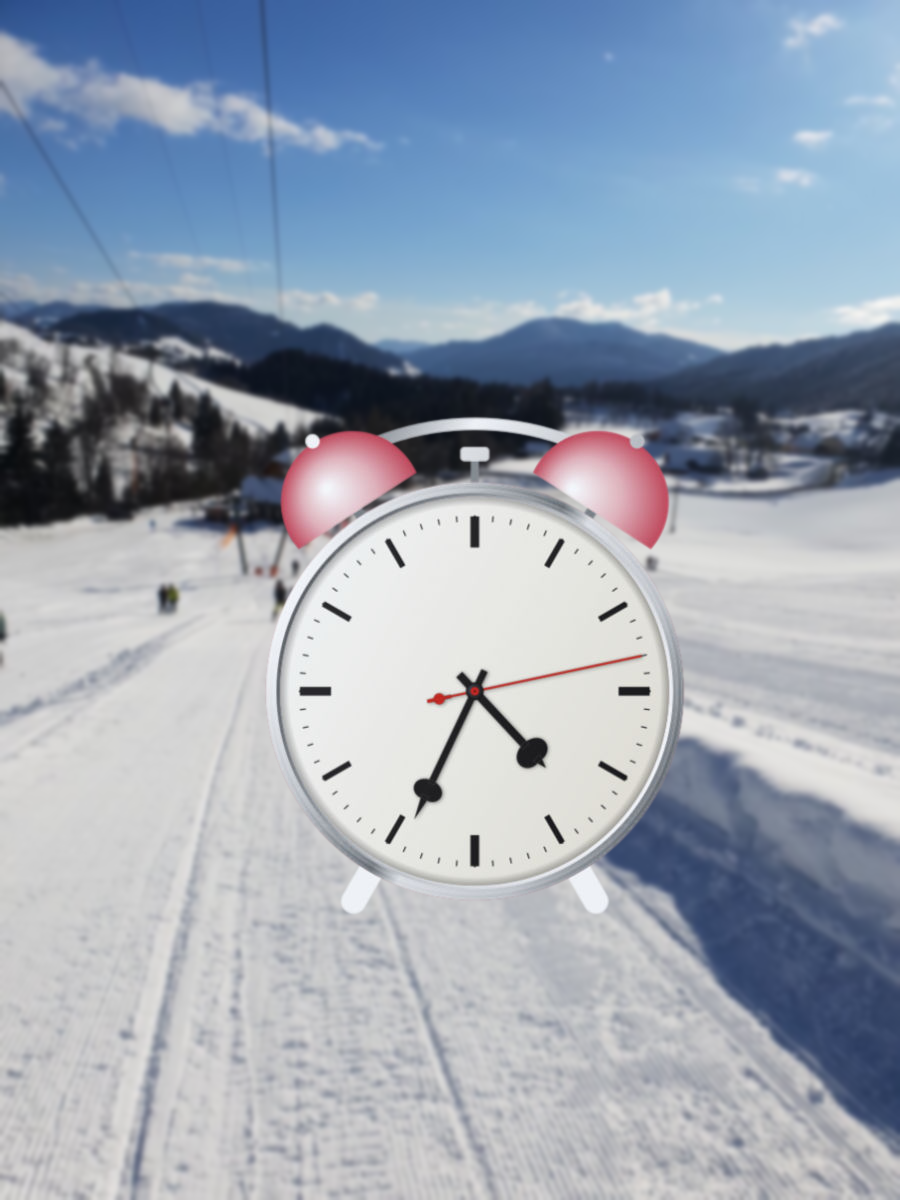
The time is h=4 m=34 s=13
